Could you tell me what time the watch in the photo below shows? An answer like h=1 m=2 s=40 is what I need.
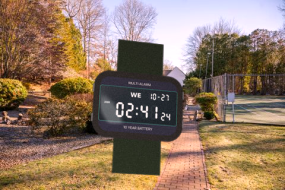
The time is h=2 m=41 s=24
